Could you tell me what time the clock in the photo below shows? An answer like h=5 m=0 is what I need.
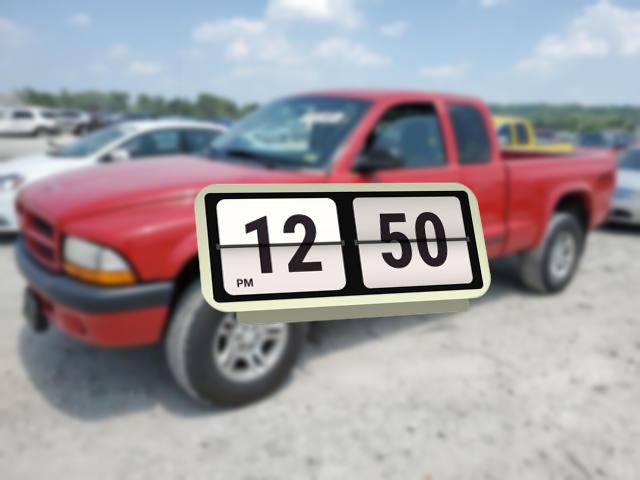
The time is h=12 m=50
